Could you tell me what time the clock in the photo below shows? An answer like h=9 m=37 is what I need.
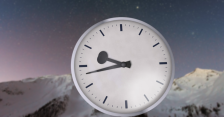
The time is h=9 m=43
